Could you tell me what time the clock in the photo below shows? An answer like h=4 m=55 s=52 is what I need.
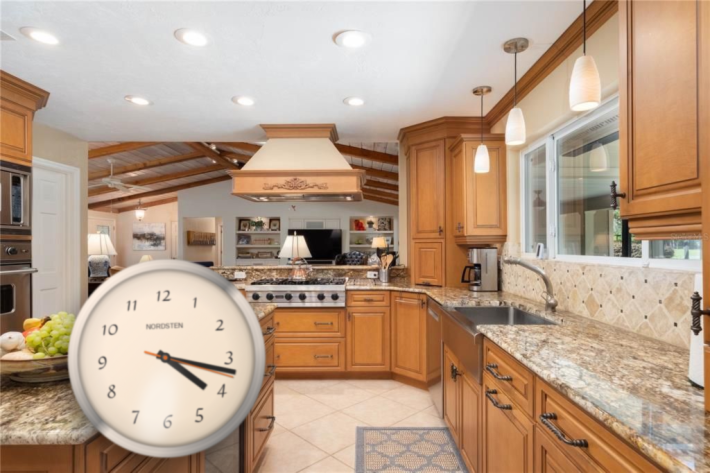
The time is h=4 m=17 s=18
